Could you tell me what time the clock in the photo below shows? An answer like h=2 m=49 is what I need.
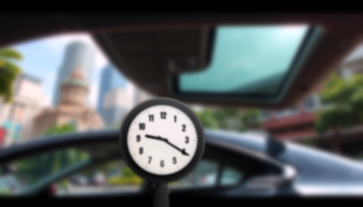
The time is h=9 m=20
